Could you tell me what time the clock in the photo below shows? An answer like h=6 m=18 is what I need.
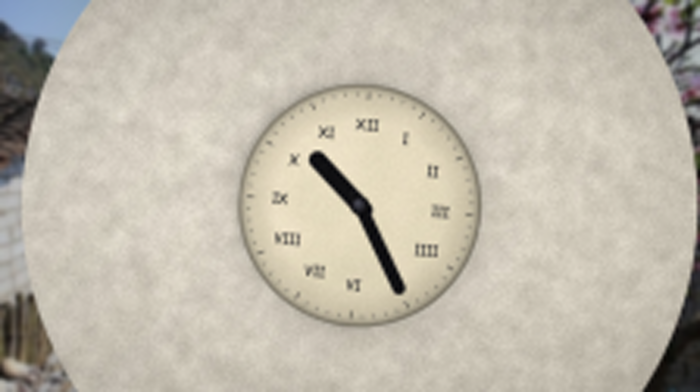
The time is h=10 m=25
